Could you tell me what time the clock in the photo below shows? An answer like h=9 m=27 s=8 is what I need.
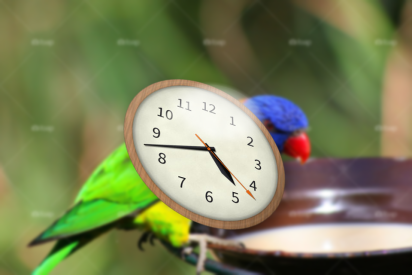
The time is h=4 m=42 s=22
